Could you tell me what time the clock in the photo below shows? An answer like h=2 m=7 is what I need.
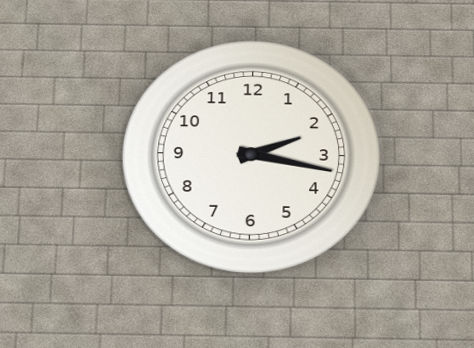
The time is h=2 m=17
